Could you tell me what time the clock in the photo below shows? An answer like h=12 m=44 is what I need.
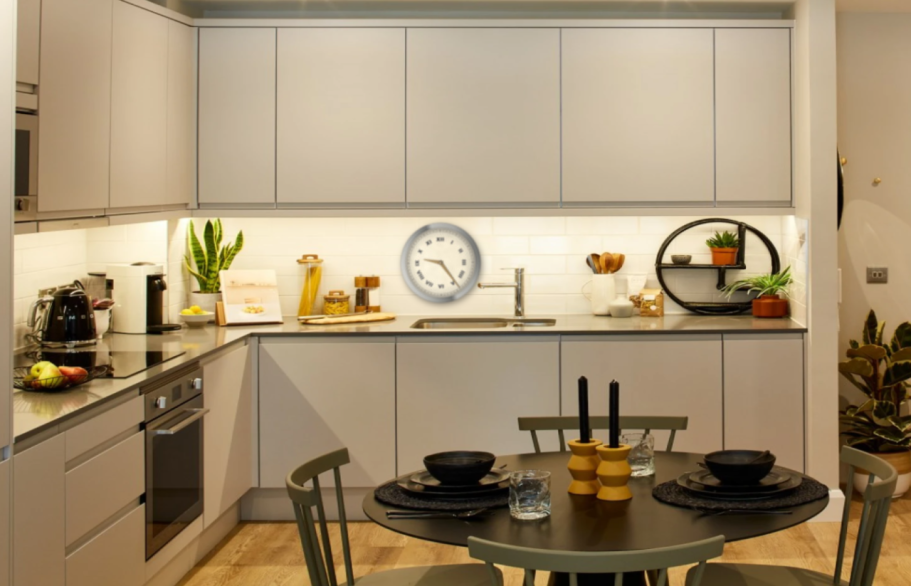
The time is h=9 m=24
